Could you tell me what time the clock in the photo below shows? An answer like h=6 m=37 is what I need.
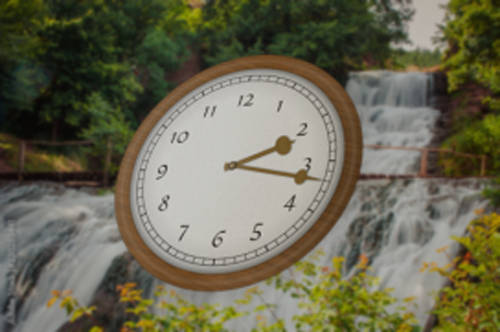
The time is h=2 m=17
